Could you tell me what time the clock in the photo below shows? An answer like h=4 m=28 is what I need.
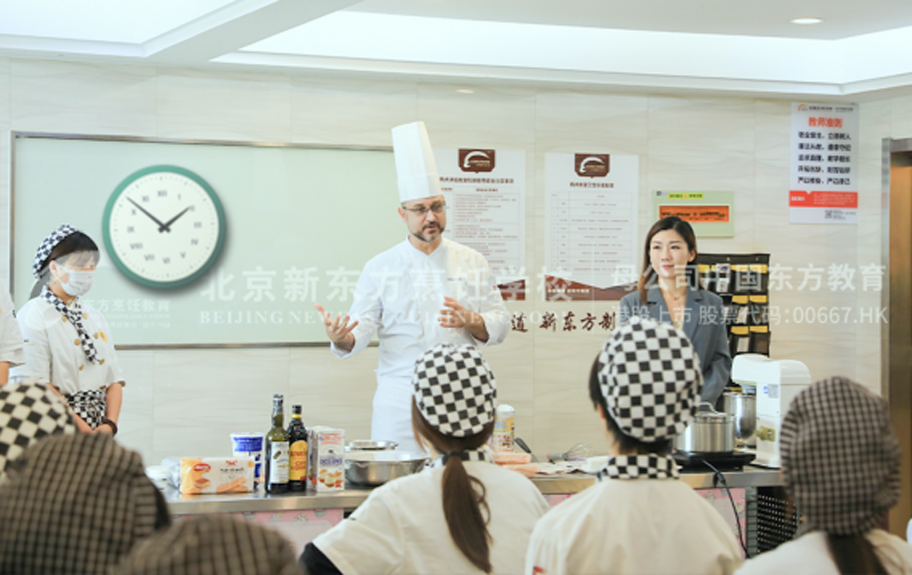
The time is h=1 m=52
